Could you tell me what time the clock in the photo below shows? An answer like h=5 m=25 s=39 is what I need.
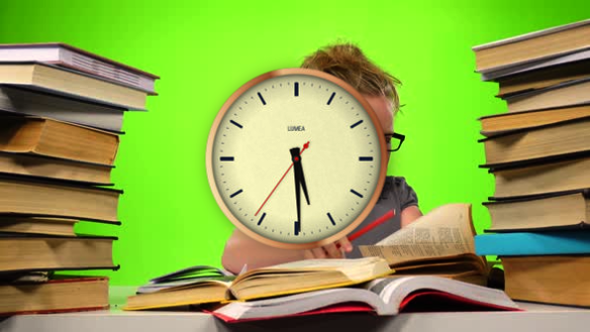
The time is h=5 m=29 s=36
